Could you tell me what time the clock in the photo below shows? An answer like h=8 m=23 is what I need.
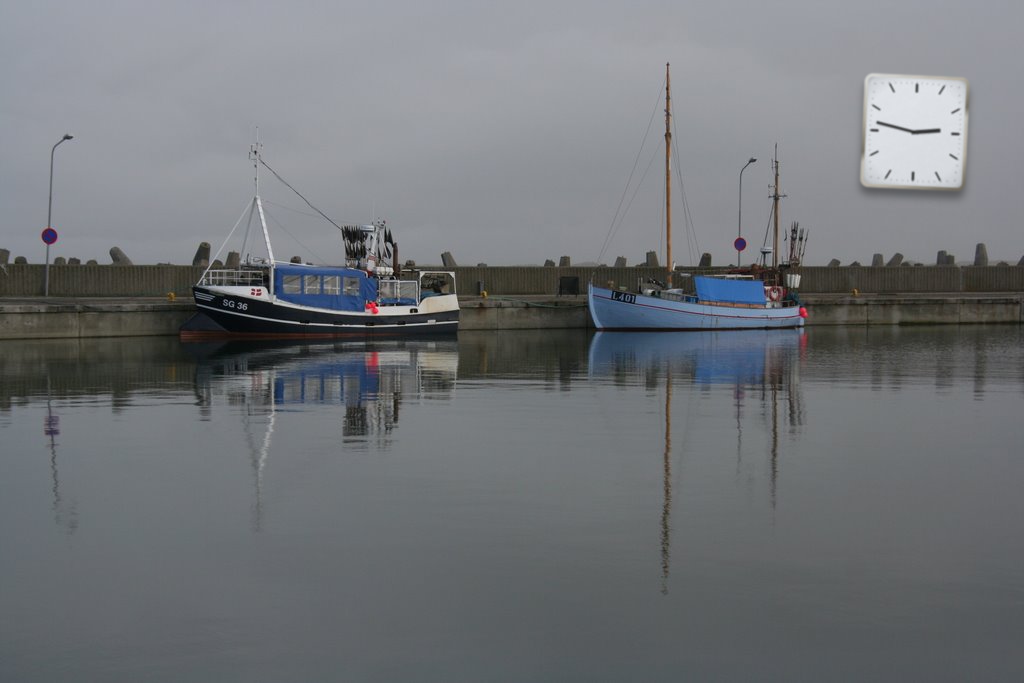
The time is h=2 m=47
